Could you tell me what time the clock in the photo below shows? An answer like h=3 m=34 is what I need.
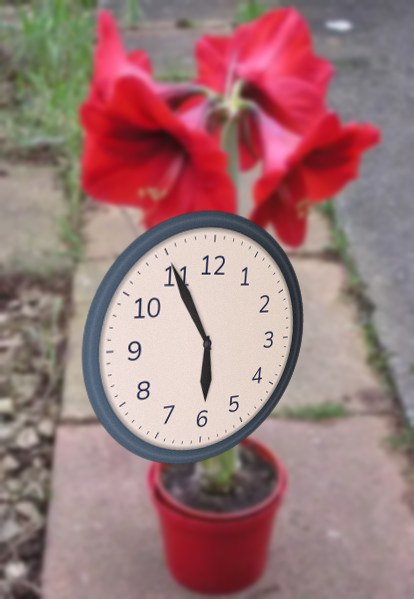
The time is h=5 m=55
